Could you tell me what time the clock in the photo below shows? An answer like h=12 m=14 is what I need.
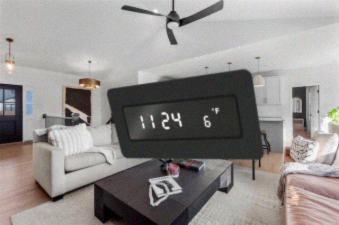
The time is h=11 m=24
